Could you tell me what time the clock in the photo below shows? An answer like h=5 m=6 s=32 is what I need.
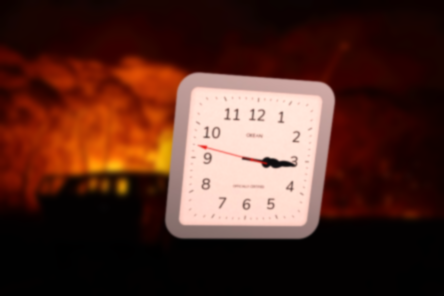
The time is h=3 m=15 s=47
